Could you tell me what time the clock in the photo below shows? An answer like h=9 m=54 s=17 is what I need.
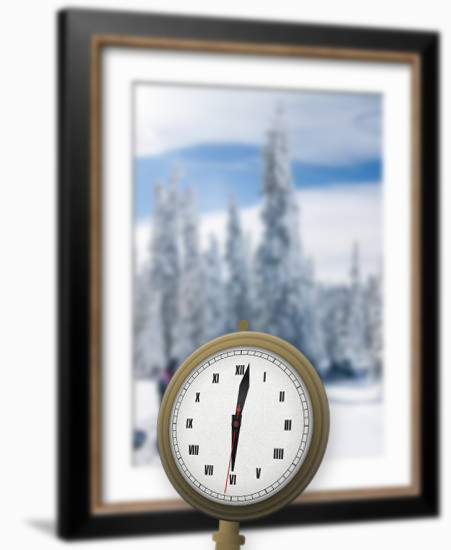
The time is h=6 m=1 s=31
